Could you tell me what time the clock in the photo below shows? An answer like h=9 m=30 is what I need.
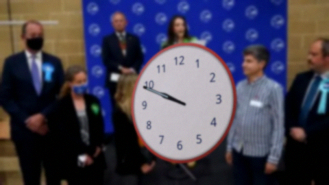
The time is h=9 m=49
